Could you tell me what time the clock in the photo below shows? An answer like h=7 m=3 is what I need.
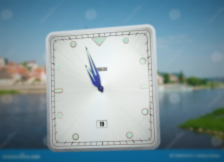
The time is h=10 m=57
